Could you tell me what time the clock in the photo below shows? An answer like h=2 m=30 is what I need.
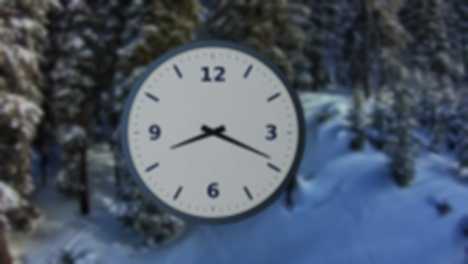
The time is h=8 m=19
